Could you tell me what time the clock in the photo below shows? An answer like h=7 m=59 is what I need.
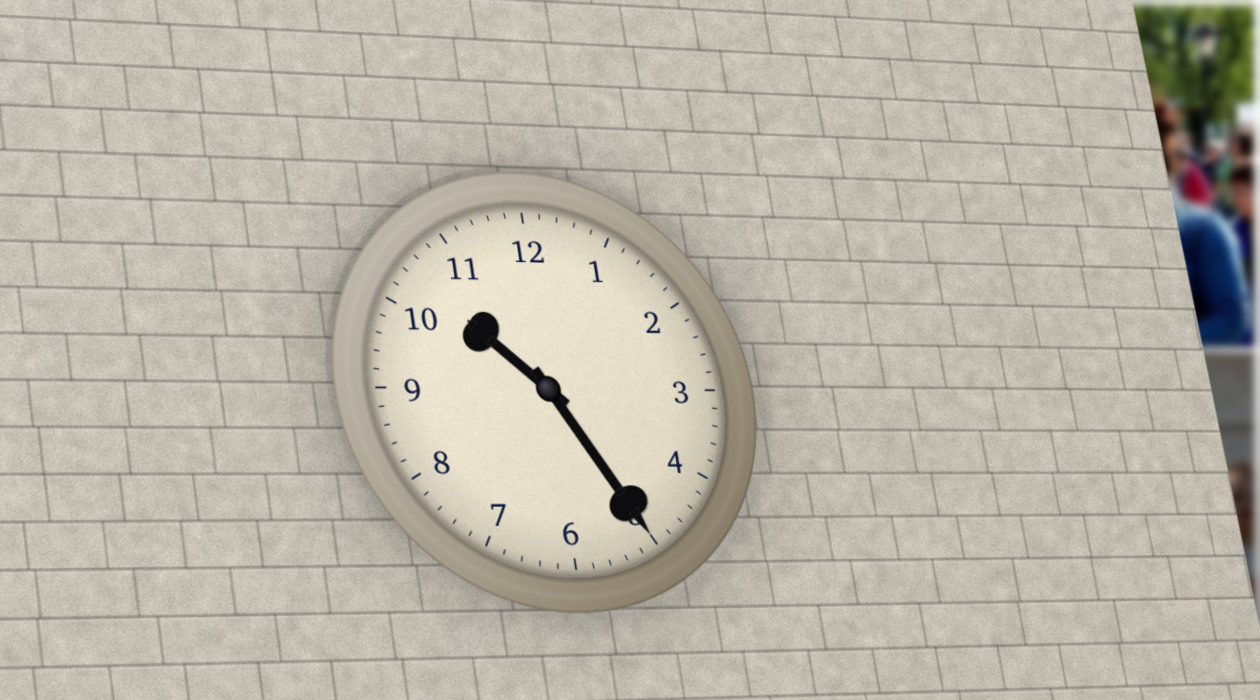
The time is h=10 m=25
